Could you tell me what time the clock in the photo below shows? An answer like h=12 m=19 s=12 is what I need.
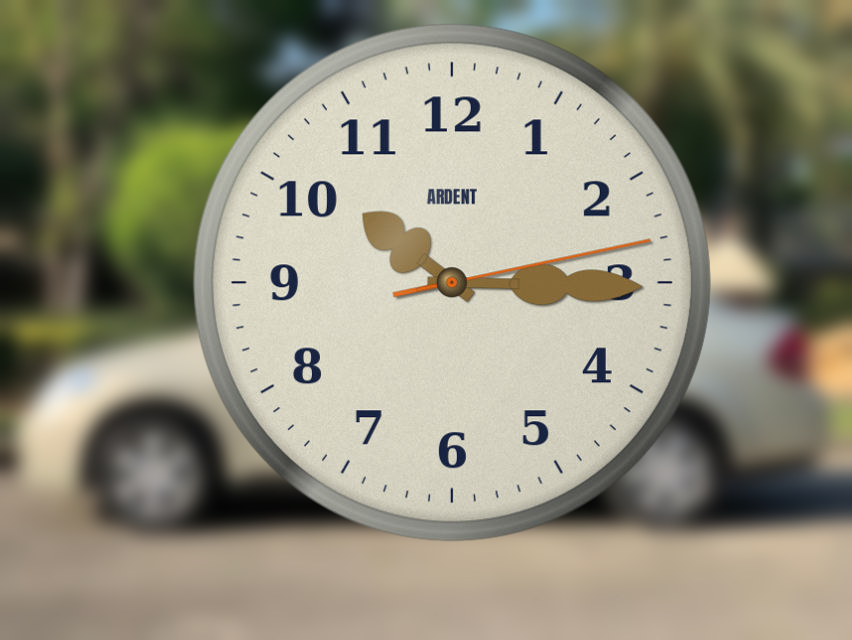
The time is h=10 m=15 s=13
